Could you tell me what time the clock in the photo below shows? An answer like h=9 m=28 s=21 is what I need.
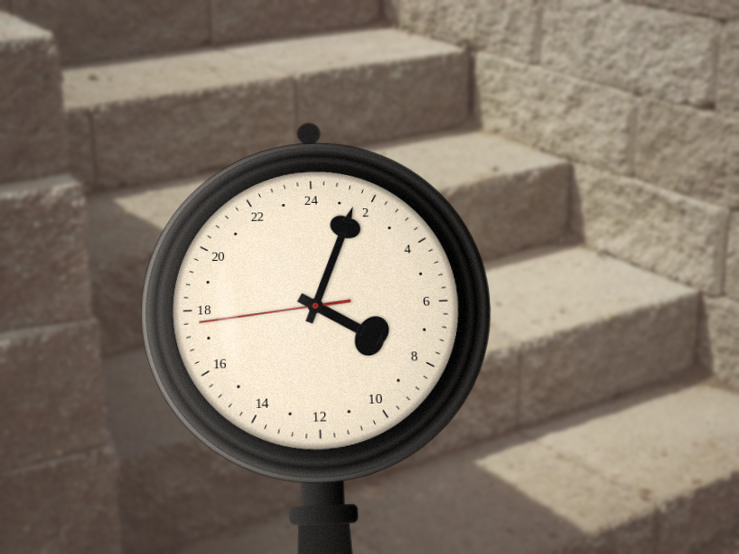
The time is h=8 m=3 s=44
